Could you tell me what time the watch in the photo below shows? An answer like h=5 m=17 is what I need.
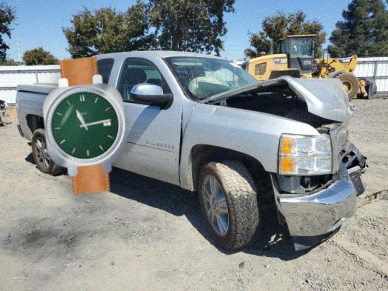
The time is h=11 m=14
